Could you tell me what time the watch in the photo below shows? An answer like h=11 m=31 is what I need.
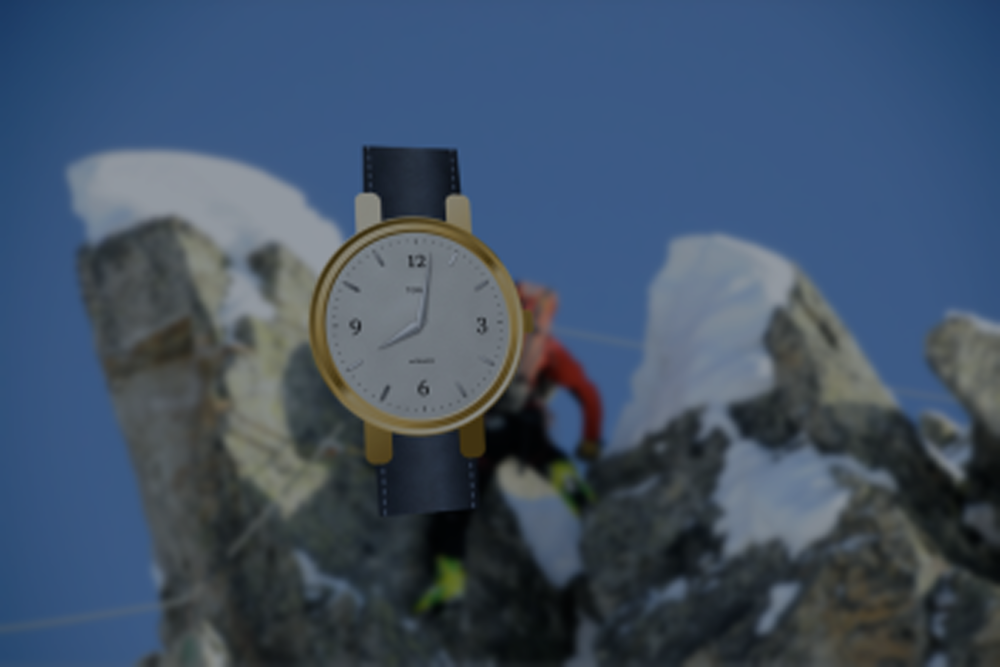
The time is h=8 m=2
